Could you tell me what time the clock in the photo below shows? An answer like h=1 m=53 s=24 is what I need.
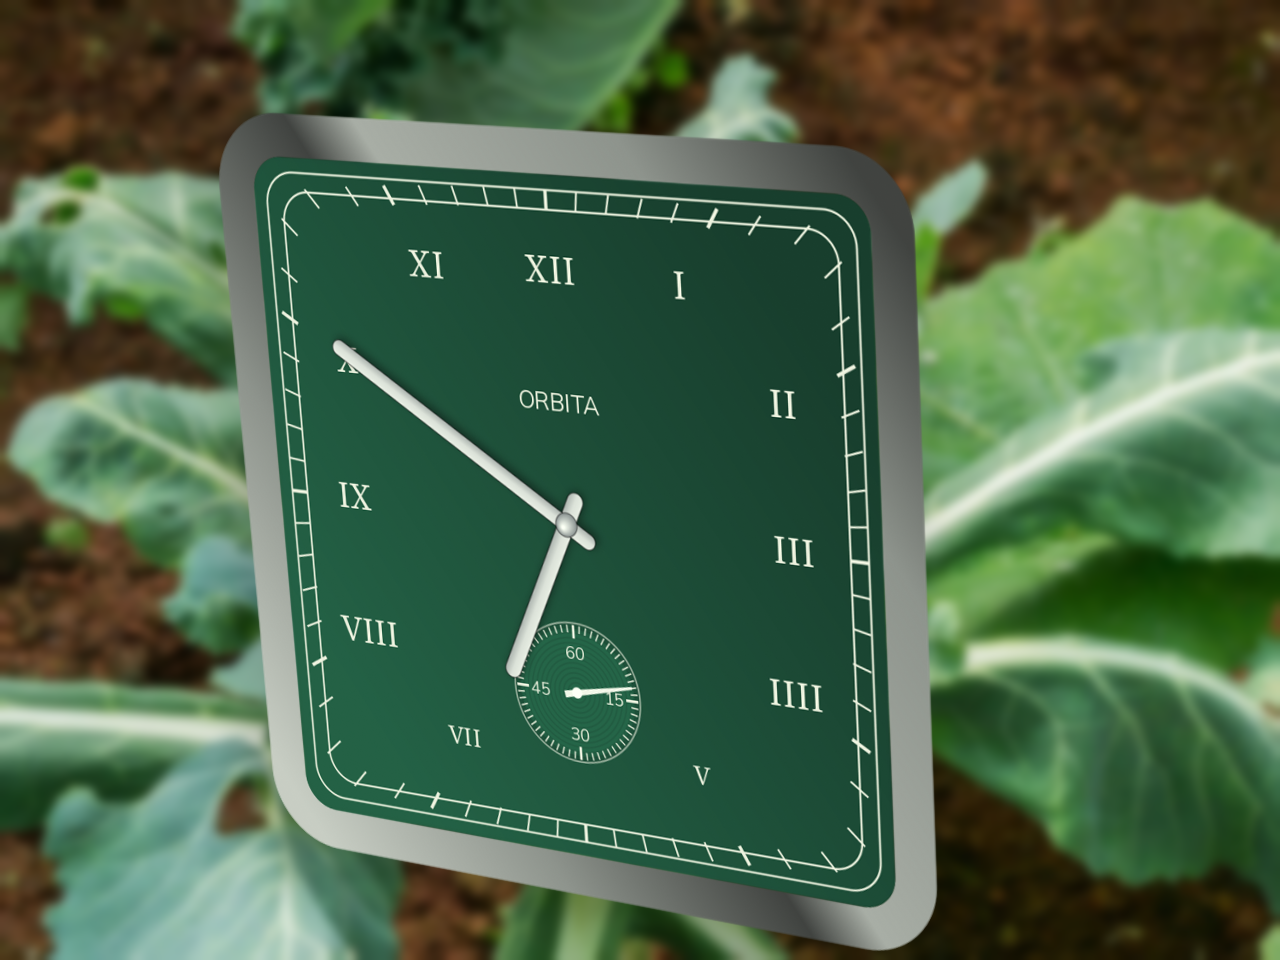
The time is h=6 m=50 s=13
